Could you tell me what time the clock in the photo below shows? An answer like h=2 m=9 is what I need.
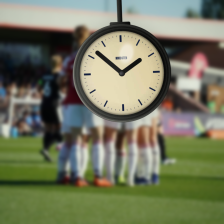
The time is h=1 m=52
